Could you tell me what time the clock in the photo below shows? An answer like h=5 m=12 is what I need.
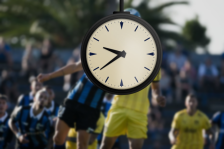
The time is h=9 m=39
